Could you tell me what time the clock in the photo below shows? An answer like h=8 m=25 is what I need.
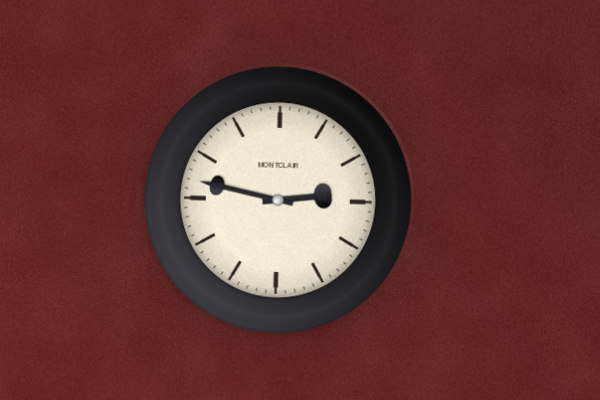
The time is h=2 m=47
